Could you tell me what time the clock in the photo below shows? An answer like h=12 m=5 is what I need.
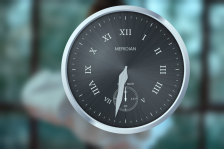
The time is h=6 m=32
